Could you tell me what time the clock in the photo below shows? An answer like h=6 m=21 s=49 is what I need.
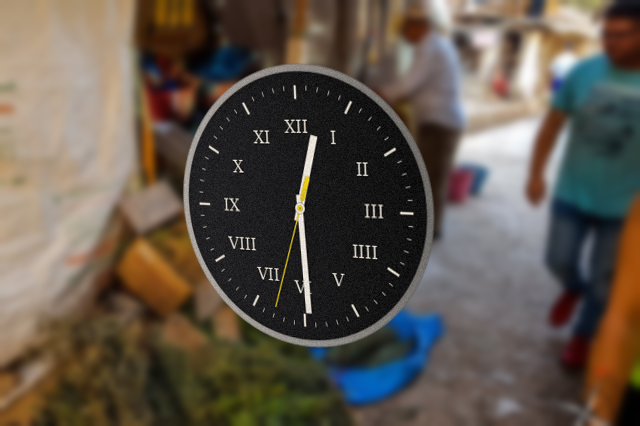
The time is h=12 m=29 s=33
